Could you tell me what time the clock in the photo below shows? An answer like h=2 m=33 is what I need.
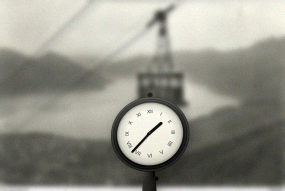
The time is h=1 m=37
